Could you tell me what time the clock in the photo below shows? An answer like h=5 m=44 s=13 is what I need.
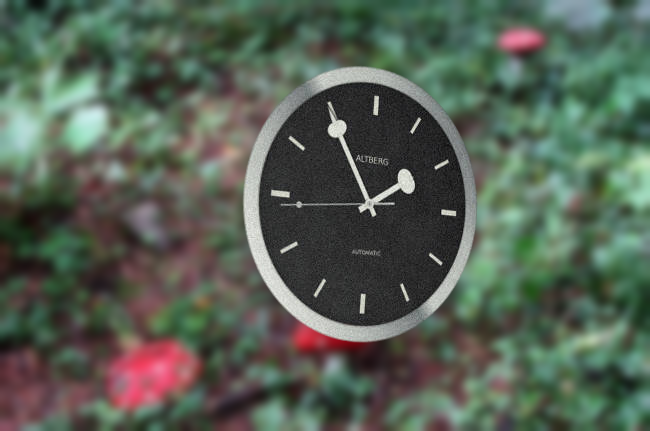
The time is h=1 m=54 s=44
